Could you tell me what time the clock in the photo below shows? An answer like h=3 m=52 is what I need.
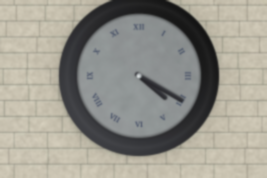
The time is h=4 m=20
